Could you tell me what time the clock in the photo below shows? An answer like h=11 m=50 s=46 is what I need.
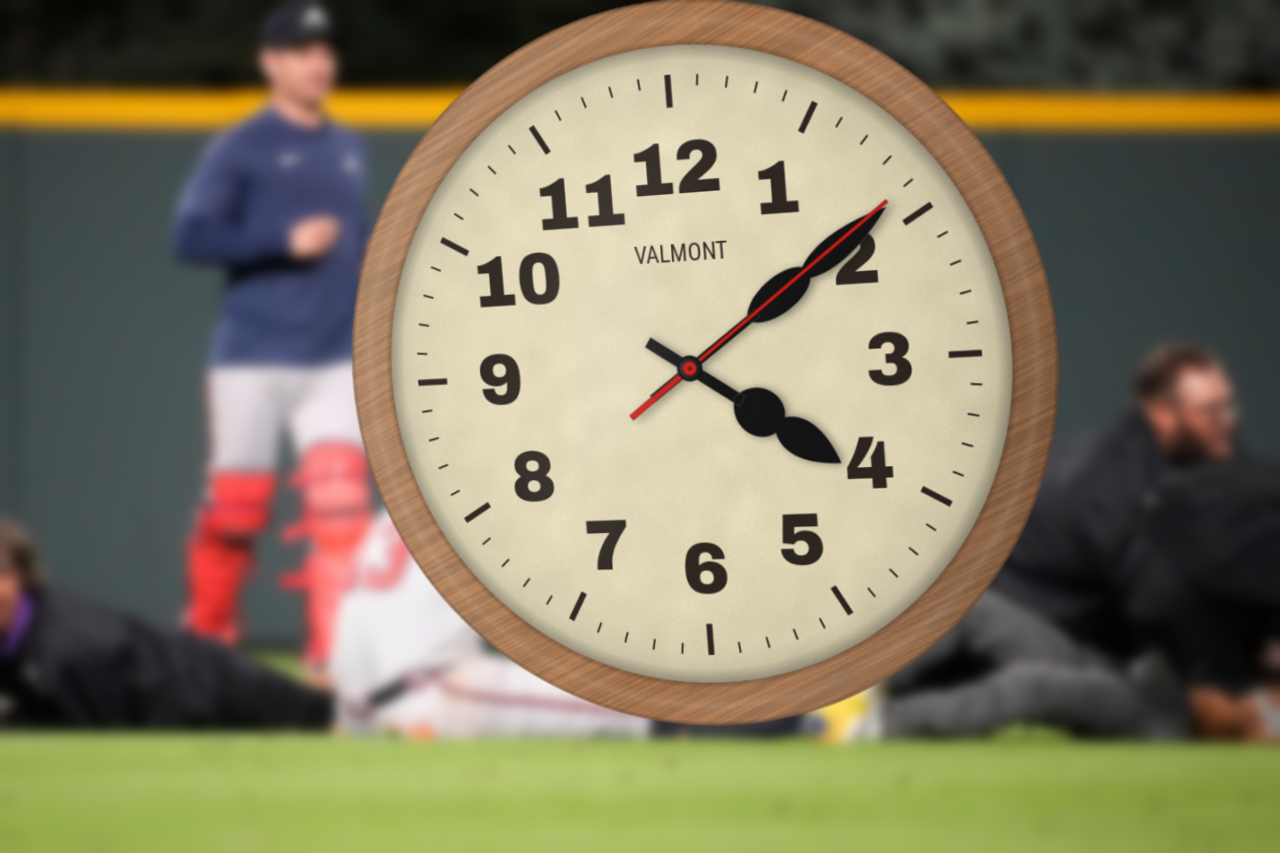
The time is h=4 m=9 s=9
